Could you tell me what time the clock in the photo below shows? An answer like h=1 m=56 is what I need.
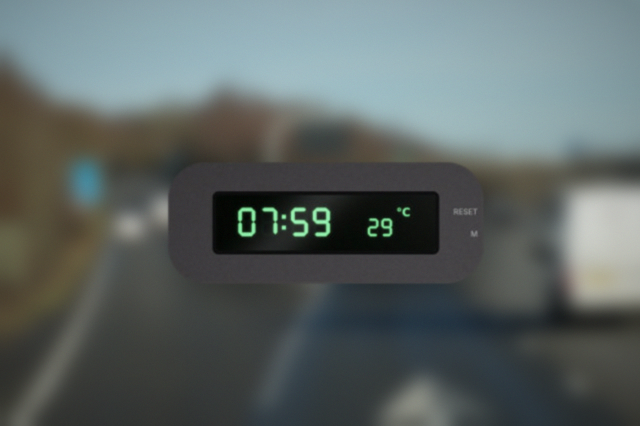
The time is h=7 m=59
